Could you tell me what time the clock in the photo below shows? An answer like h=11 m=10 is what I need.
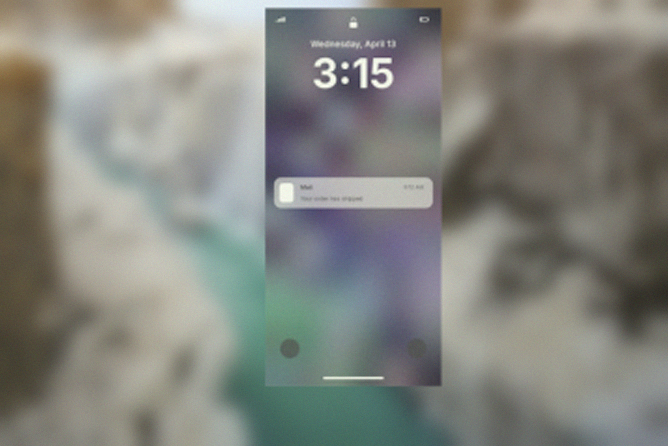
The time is h=3 m=15
